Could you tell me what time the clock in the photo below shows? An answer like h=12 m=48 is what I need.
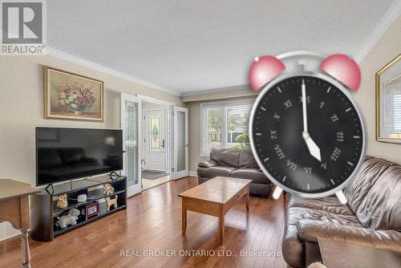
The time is h=5 m=0
